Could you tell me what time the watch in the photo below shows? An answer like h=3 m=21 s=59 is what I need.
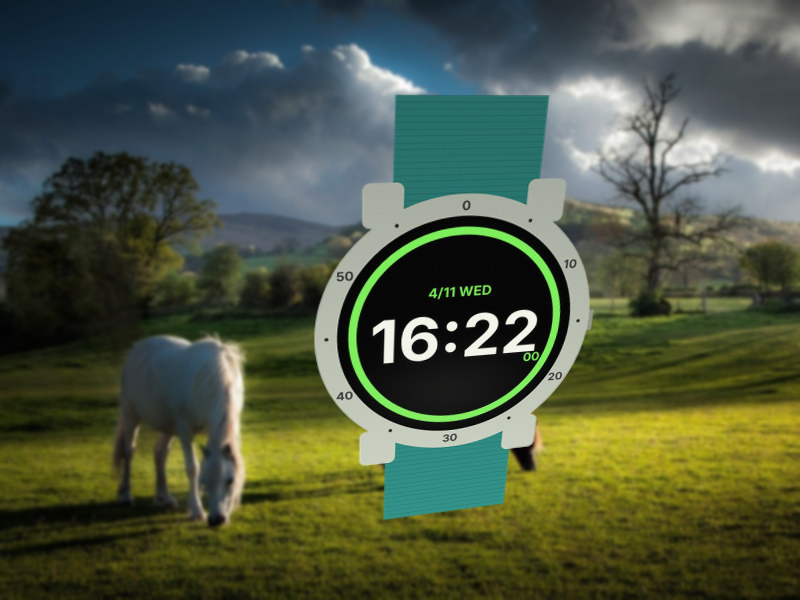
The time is h=16 m=22 s=0
